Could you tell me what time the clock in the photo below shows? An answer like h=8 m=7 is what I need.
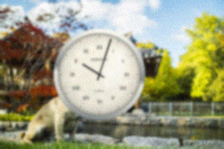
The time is h=10 m=3
